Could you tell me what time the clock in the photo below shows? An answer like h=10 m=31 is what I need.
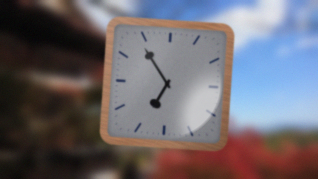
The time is h=6 m=54
